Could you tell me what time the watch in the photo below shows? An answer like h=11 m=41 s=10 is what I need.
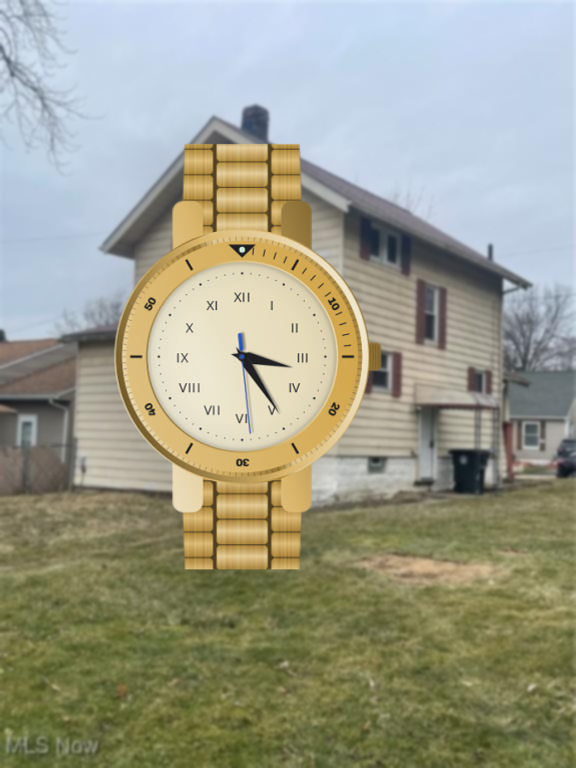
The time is h=3 m=24 s=29
